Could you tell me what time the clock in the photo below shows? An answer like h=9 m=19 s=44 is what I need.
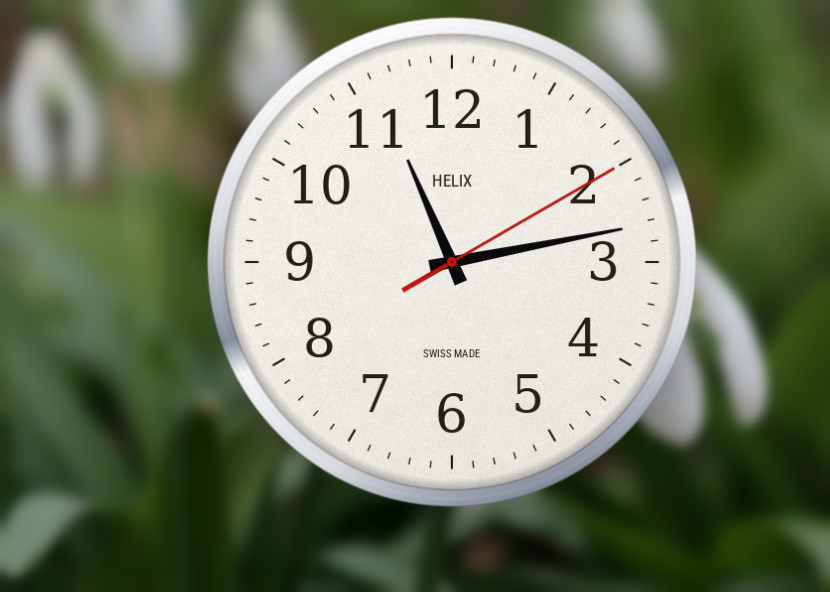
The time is h=11 m=13 s=10
